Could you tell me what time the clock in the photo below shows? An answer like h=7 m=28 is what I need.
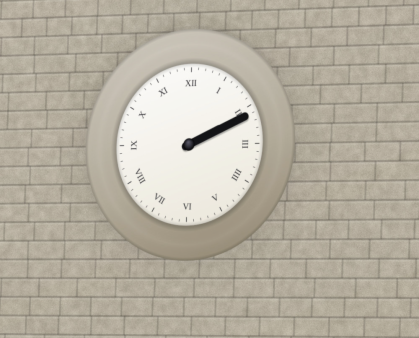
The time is h=2 m=11
